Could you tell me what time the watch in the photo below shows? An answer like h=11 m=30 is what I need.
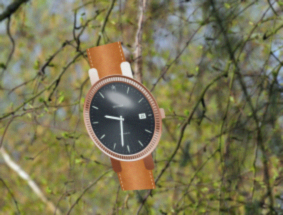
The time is h=9 m=32
